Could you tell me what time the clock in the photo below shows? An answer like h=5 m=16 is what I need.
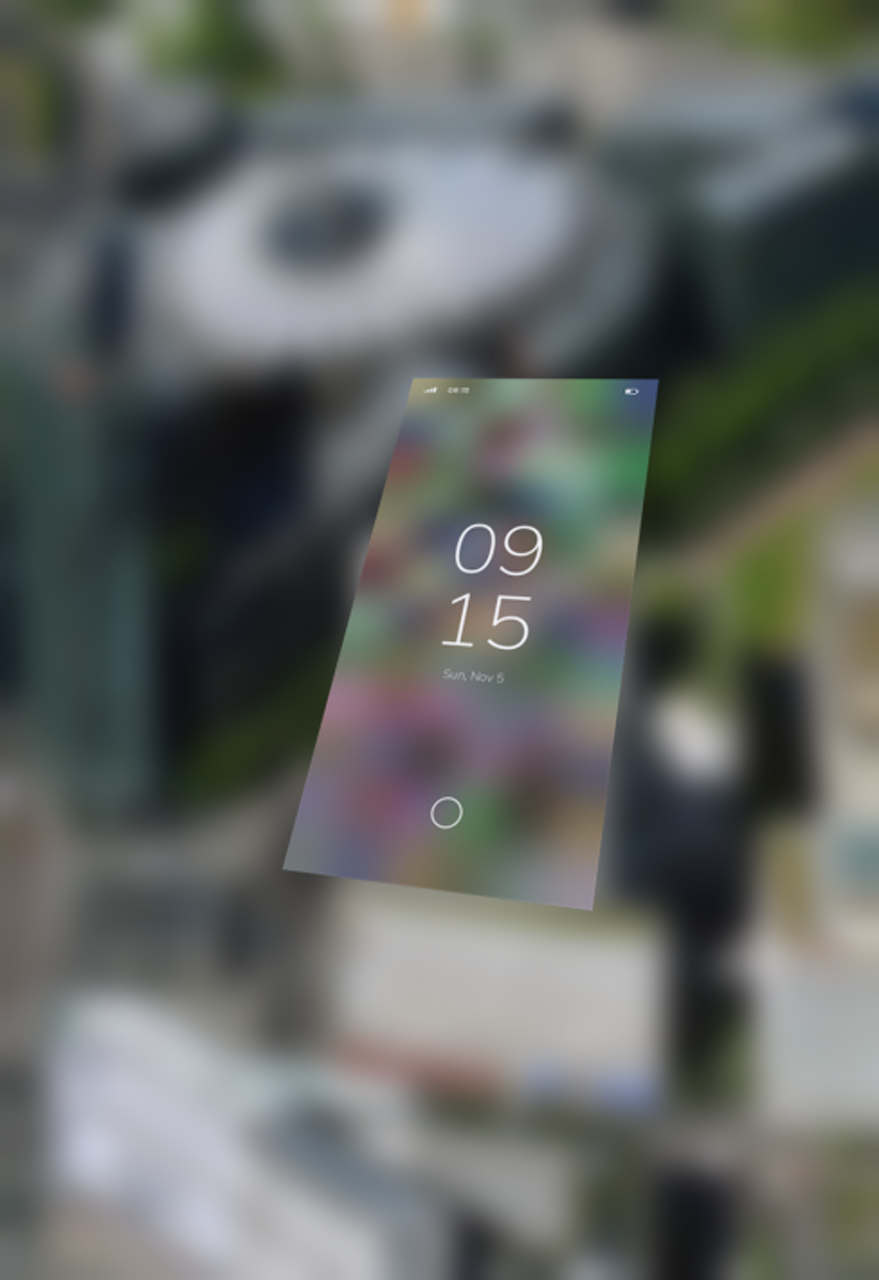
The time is h=9 m=15
